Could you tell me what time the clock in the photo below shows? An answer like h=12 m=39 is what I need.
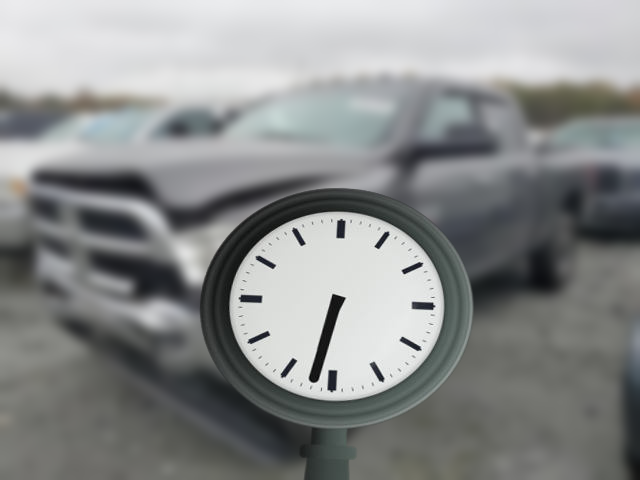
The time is h=6 m=32
